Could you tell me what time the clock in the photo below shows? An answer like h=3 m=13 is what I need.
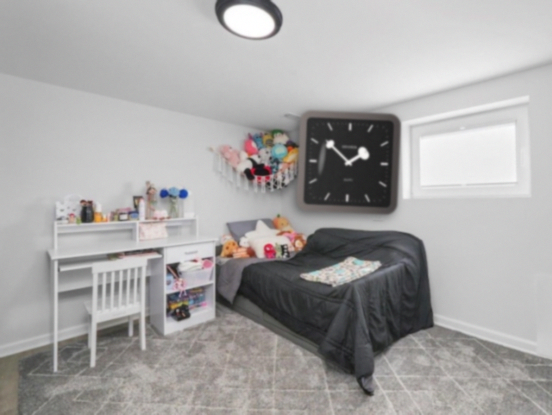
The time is h=1 m=52
